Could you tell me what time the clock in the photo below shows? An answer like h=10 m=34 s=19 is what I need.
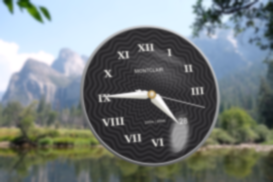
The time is h=4 m=45 s=18
